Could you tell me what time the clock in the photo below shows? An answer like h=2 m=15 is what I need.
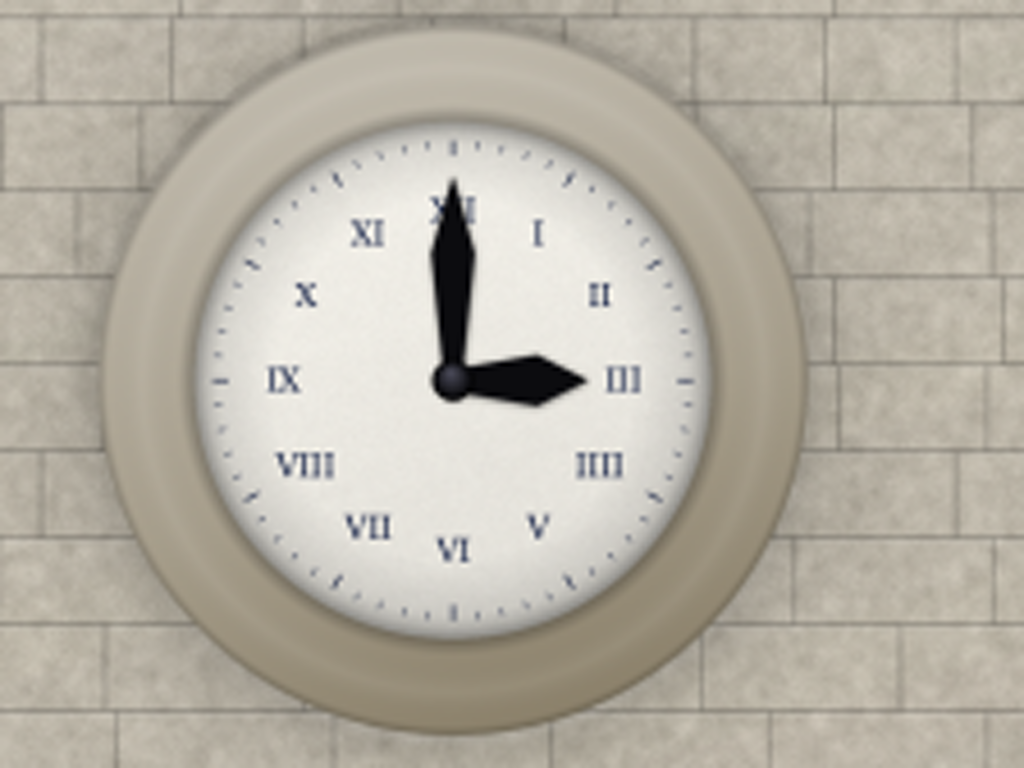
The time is h=3 m=0
